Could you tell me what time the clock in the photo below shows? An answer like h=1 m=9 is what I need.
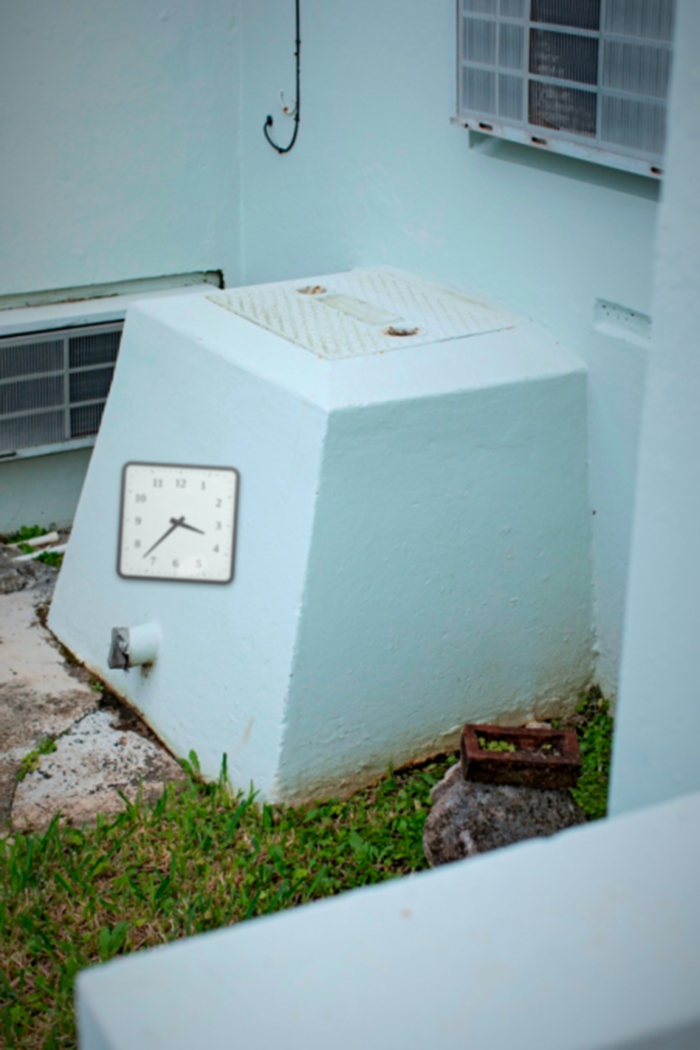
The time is h=3 m=37
